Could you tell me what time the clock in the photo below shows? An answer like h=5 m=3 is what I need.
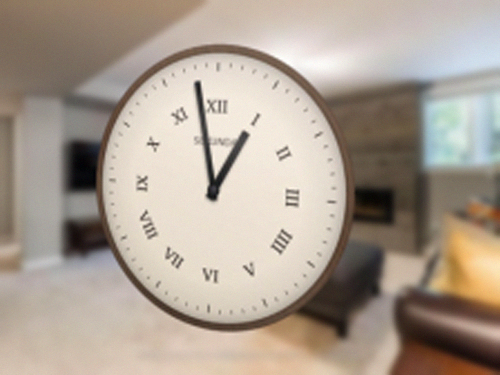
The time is h=12 m=58
